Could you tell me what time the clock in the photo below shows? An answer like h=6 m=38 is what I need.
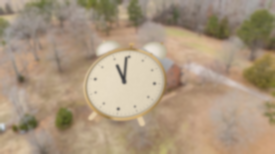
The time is h=10 m=59
